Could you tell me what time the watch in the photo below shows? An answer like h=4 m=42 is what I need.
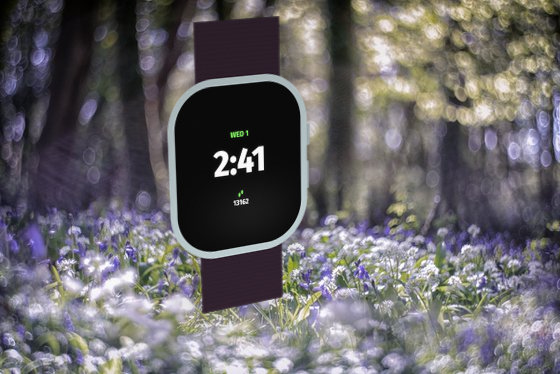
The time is h=2 m=41
